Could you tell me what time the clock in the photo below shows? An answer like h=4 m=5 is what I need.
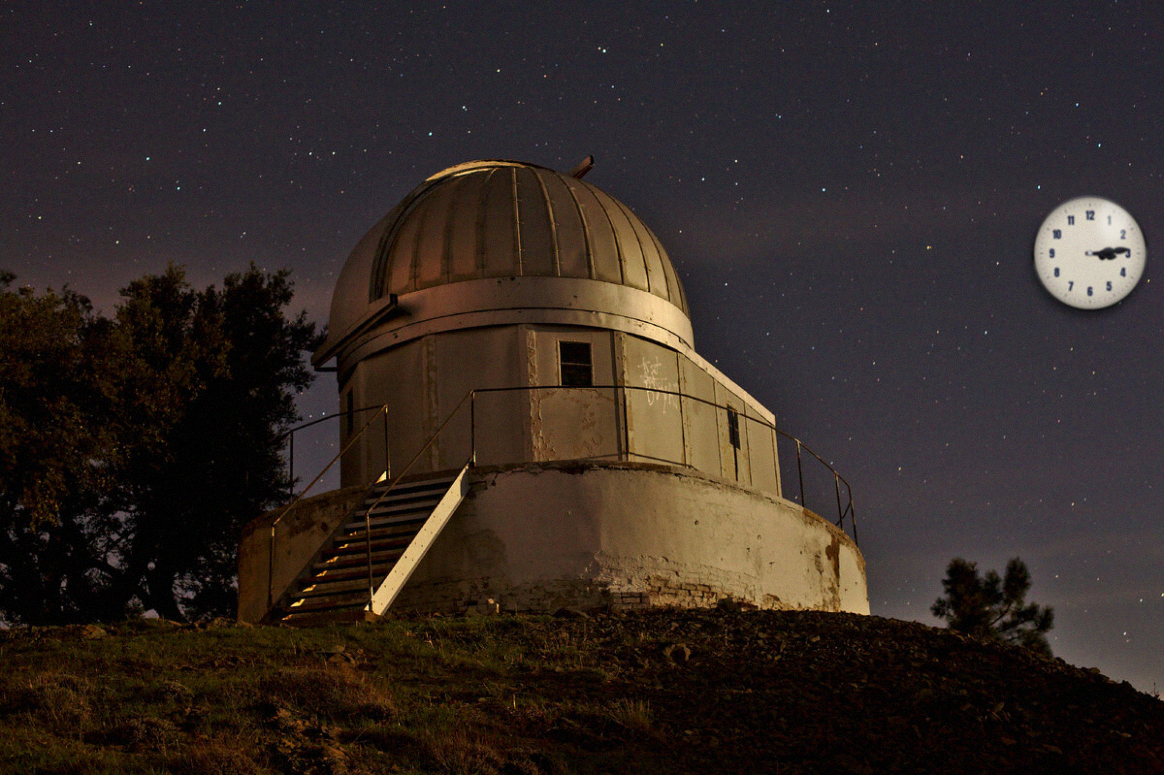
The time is h=3 m=14
